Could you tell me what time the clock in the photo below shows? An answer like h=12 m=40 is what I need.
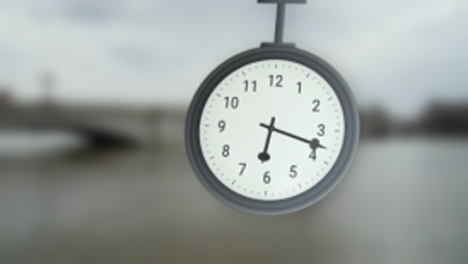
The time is h=6 m=18
